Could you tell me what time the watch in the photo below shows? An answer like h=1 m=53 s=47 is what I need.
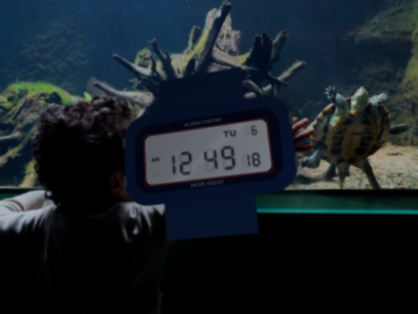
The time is h=12 m=49 s=18
